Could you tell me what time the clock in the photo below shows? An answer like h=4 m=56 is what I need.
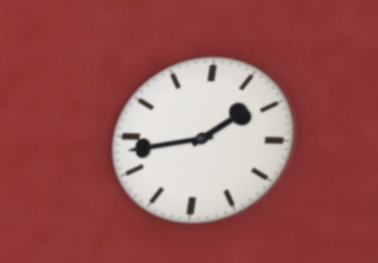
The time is h=1 m=43
